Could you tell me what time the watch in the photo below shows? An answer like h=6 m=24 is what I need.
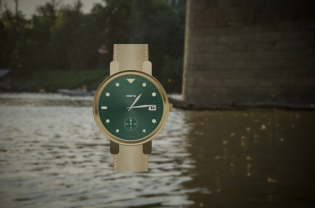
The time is h=1 m=14
